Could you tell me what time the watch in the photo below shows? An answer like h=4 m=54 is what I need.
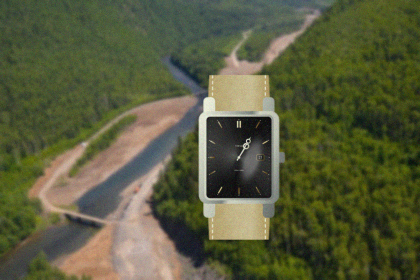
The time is h=1 m=5
